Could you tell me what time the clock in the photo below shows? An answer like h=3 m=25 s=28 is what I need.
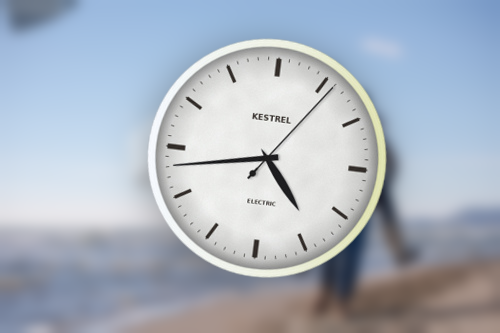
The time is h=4 m=43 s=6
